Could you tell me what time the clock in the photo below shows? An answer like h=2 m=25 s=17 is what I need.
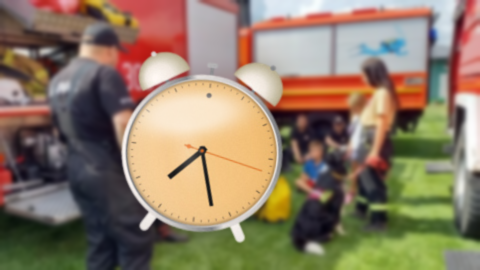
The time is h=7 m=27 s=17
